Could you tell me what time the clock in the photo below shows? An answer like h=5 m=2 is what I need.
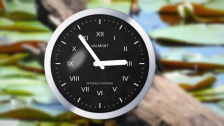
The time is h=2 m=54
